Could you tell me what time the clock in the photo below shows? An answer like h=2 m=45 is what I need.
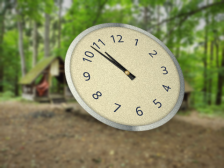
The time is h=10 m=53
